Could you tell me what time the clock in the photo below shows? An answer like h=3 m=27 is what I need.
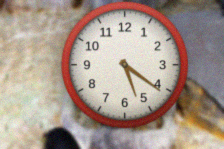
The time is h=5 m=21
